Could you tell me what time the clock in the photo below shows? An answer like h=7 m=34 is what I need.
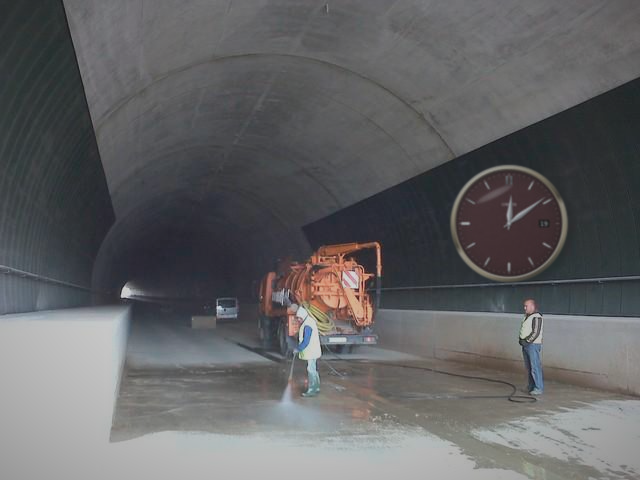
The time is h=12 m=9
